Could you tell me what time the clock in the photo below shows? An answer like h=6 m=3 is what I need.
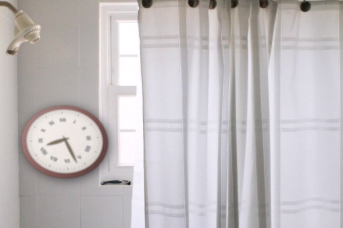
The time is h=8 m=27
